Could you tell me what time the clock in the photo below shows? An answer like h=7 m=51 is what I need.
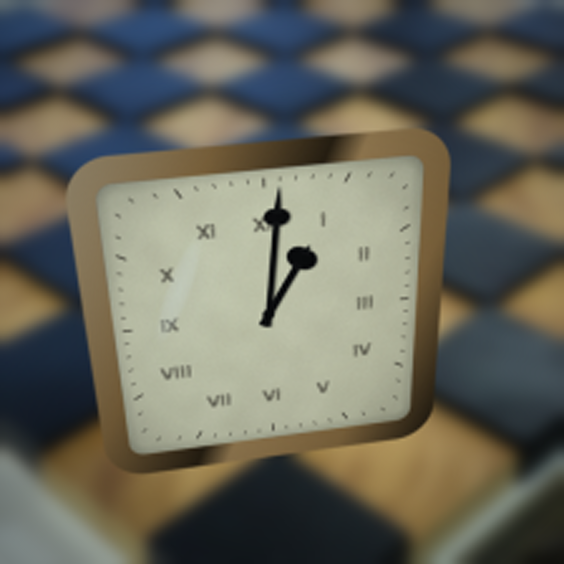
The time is h=1 m=1
